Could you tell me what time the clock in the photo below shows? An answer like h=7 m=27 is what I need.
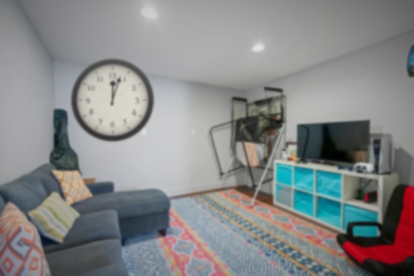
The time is h=12 m=3
